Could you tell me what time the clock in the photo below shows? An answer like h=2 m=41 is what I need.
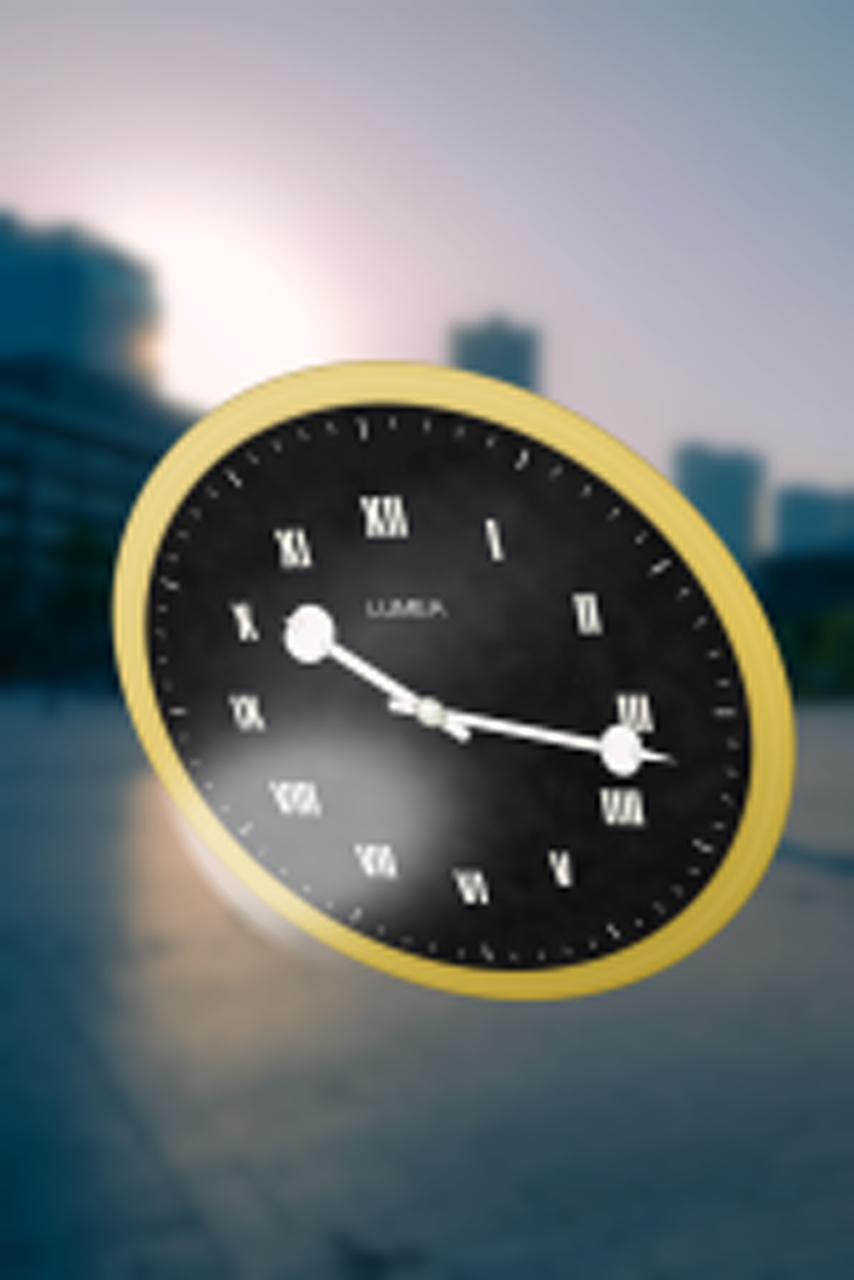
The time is h=10 m=17
